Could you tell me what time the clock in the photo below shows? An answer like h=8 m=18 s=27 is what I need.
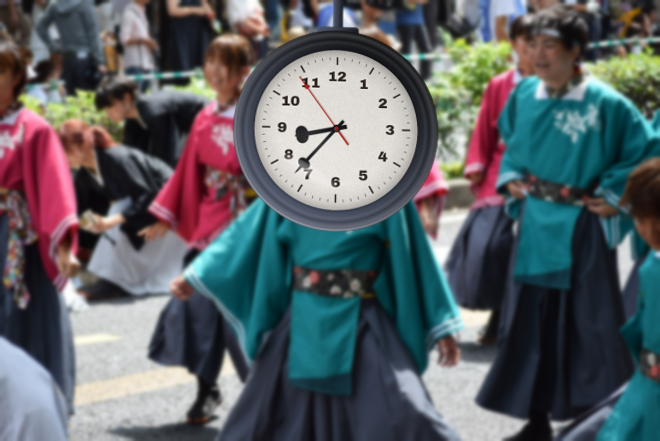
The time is h=8 m=36 s=54
